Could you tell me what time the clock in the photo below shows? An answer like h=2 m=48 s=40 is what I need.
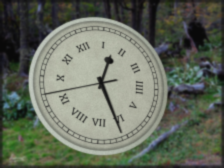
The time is h=1 m=30 s=47
